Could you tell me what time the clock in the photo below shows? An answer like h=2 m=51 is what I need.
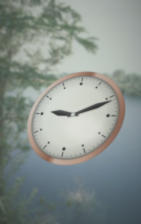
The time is h=9 m=11
